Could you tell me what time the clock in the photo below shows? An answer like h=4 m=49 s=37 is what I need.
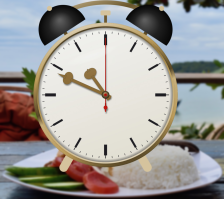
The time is h=10 m=49 s=0
